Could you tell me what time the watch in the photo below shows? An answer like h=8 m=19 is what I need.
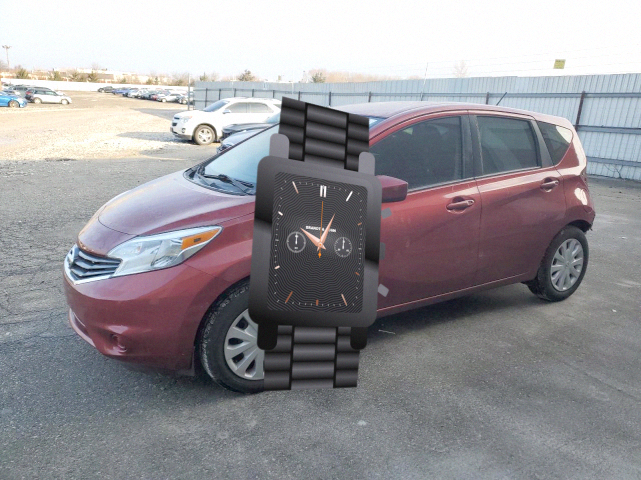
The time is h=10 m=4
